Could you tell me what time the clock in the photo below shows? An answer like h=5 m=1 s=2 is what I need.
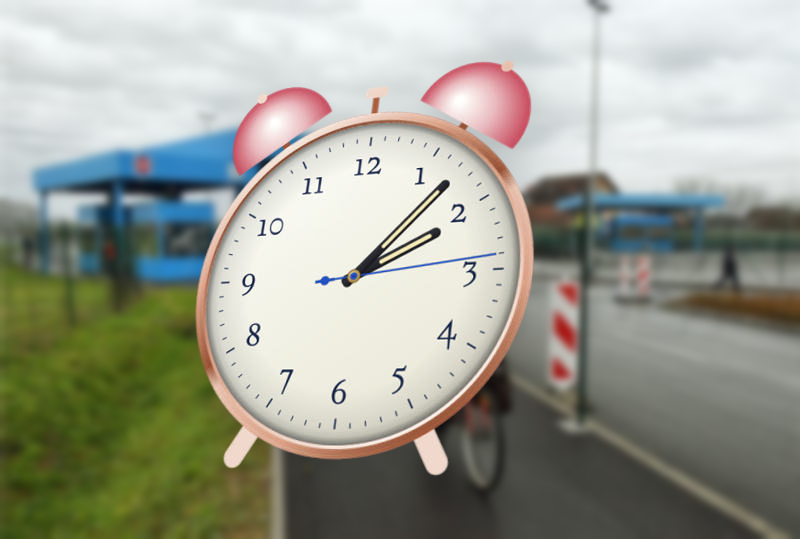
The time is h=2 m=7 s=14
